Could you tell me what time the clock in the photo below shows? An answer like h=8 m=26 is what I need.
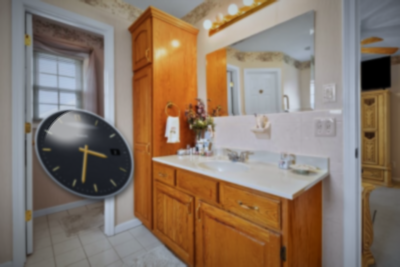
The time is h=3 m=33
